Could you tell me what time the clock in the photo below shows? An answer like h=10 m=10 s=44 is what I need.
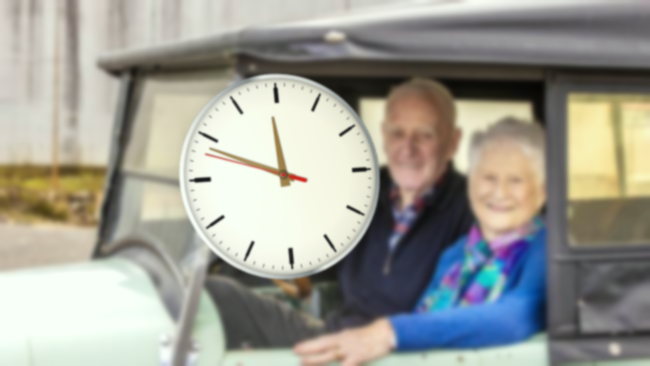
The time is h=11 m=48 s=48
